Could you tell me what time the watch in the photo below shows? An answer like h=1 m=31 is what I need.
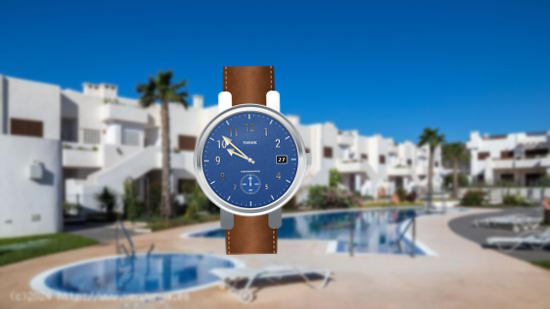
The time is h=9 m=52
